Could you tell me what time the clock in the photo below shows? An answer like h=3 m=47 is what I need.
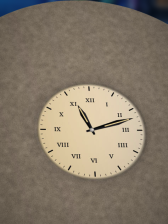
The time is h=11 m=12
